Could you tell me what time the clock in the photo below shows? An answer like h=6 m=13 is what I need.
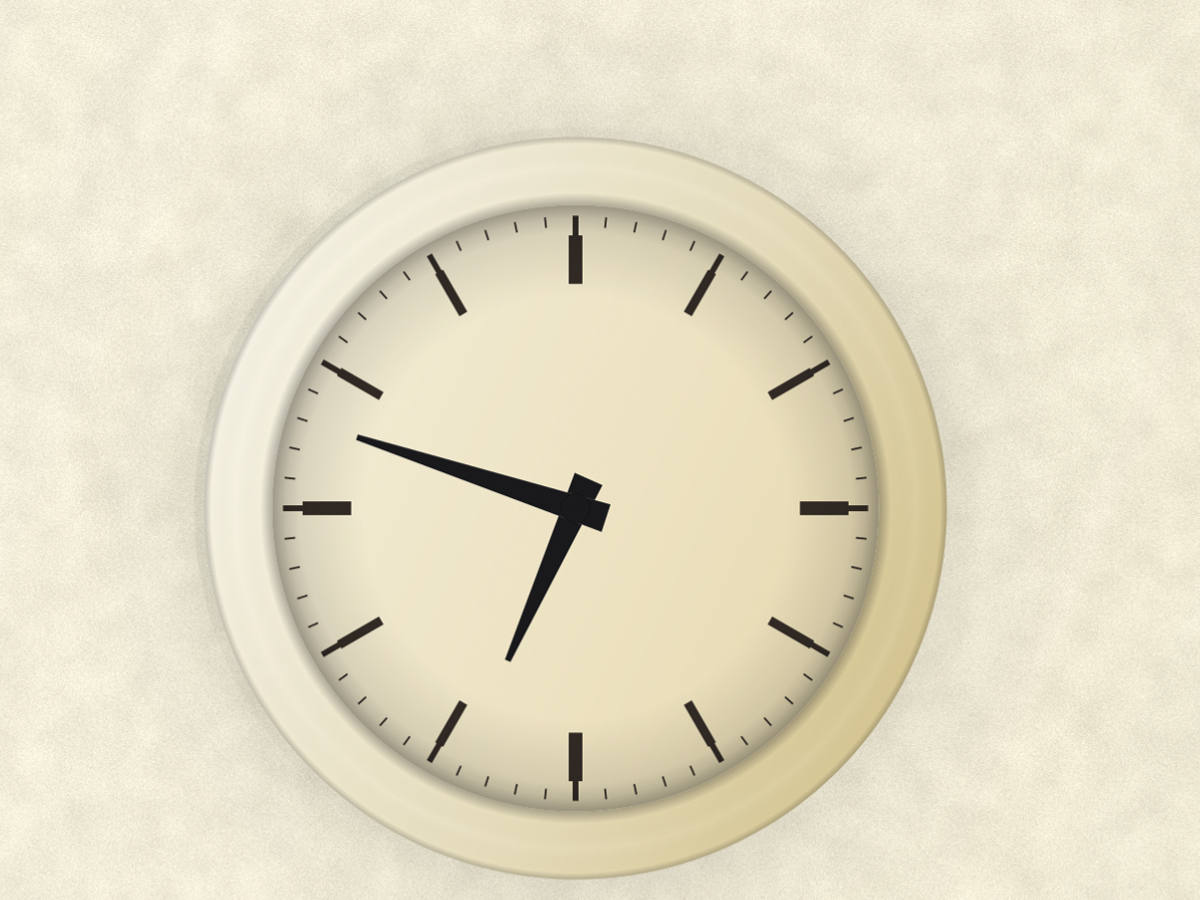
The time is h=6 m=48
